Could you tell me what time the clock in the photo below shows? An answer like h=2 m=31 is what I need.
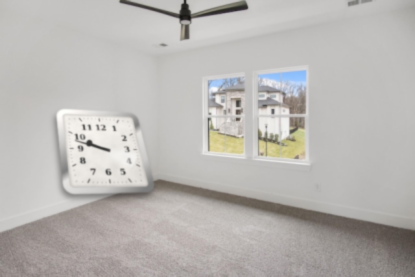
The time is h=9 m=48
